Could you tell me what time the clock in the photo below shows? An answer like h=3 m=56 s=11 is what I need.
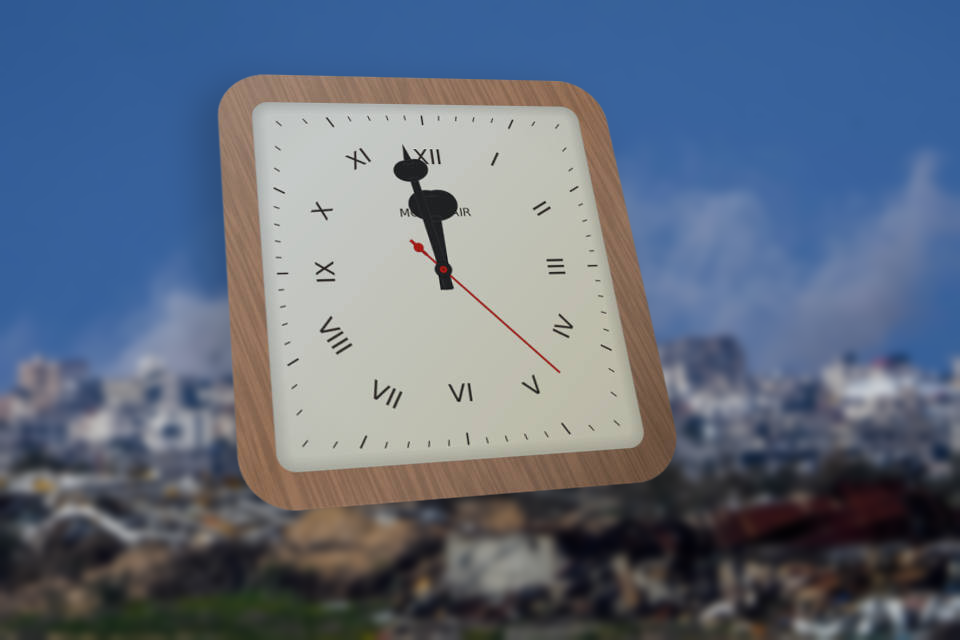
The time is h=11 m=58 s=23
